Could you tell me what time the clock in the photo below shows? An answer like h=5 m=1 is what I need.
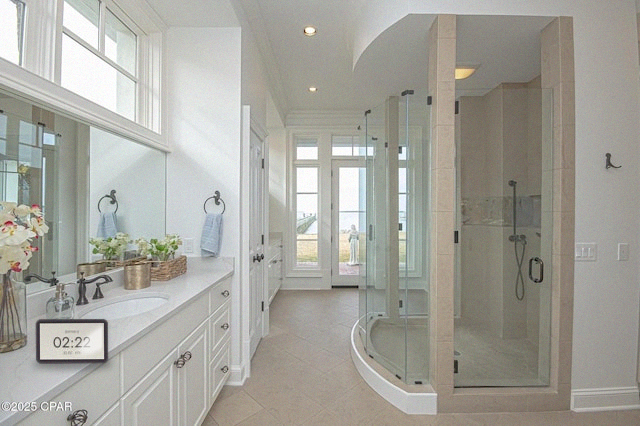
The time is h=2 m=22
